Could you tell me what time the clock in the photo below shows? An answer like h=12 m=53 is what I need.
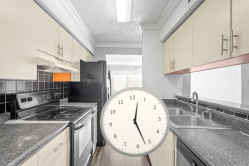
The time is h=12 m=27
